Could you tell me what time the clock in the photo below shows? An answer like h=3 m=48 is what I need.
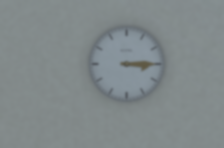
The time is h=3 m=15
